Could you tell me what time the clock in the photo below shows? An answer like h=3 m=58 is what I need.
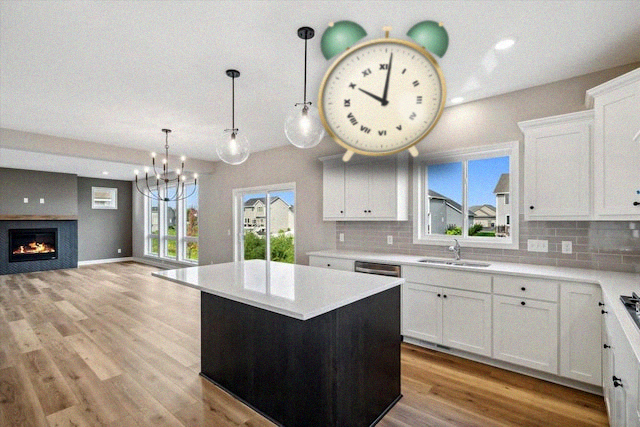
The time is h=10 m=1
